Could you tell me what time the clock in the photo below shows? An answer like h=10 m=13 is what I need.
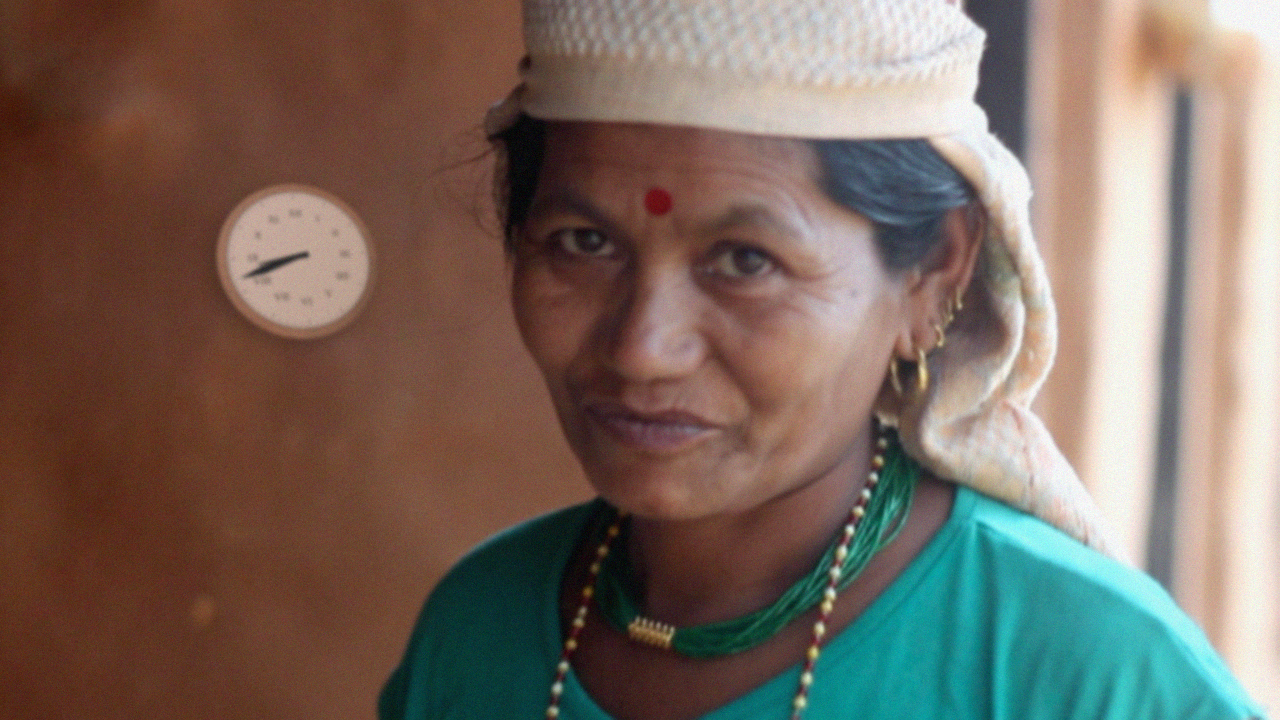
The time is h=8 m=42
